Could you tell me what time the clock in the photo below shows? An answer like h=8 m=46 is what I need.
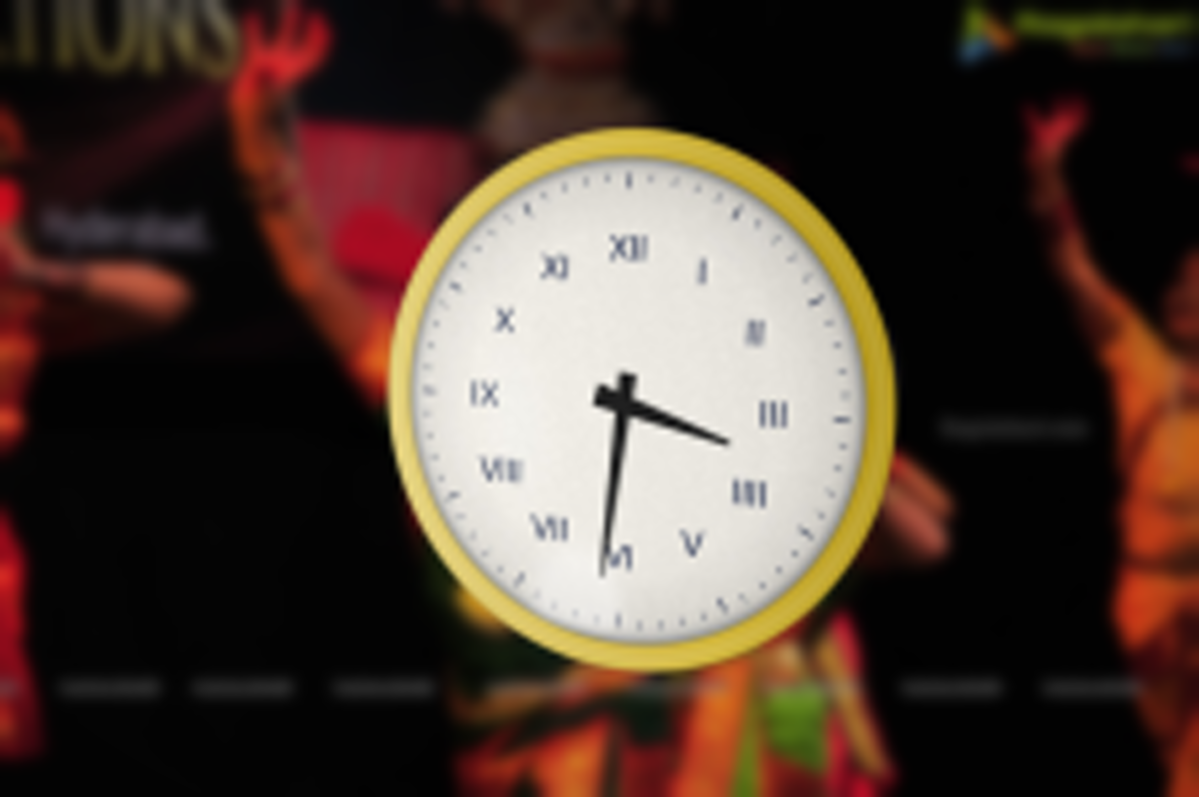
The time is h=3 m=31
